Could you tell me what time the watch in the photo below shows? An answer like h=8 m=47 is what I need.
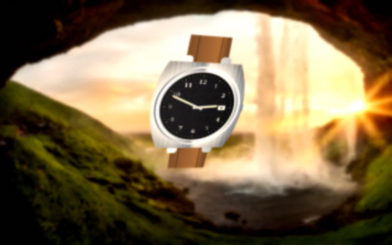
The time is h=2 m=49
